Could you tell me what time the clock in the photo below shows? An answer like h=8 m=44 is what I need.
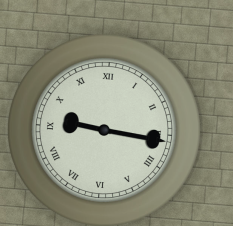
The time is h=9 m=16
